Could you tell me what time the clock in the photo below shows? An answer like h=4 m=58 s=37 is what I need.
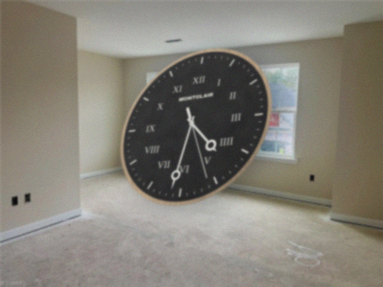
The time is h=4 m=31 s=26
